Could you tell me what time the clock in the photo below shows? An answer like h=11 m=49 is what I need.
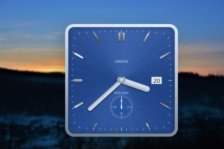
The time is h=3 m=38
